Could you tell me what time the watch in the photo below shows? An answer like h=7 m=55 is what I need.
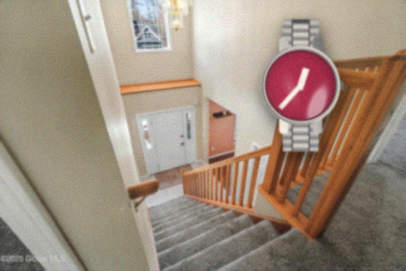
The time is h=12 m=37
